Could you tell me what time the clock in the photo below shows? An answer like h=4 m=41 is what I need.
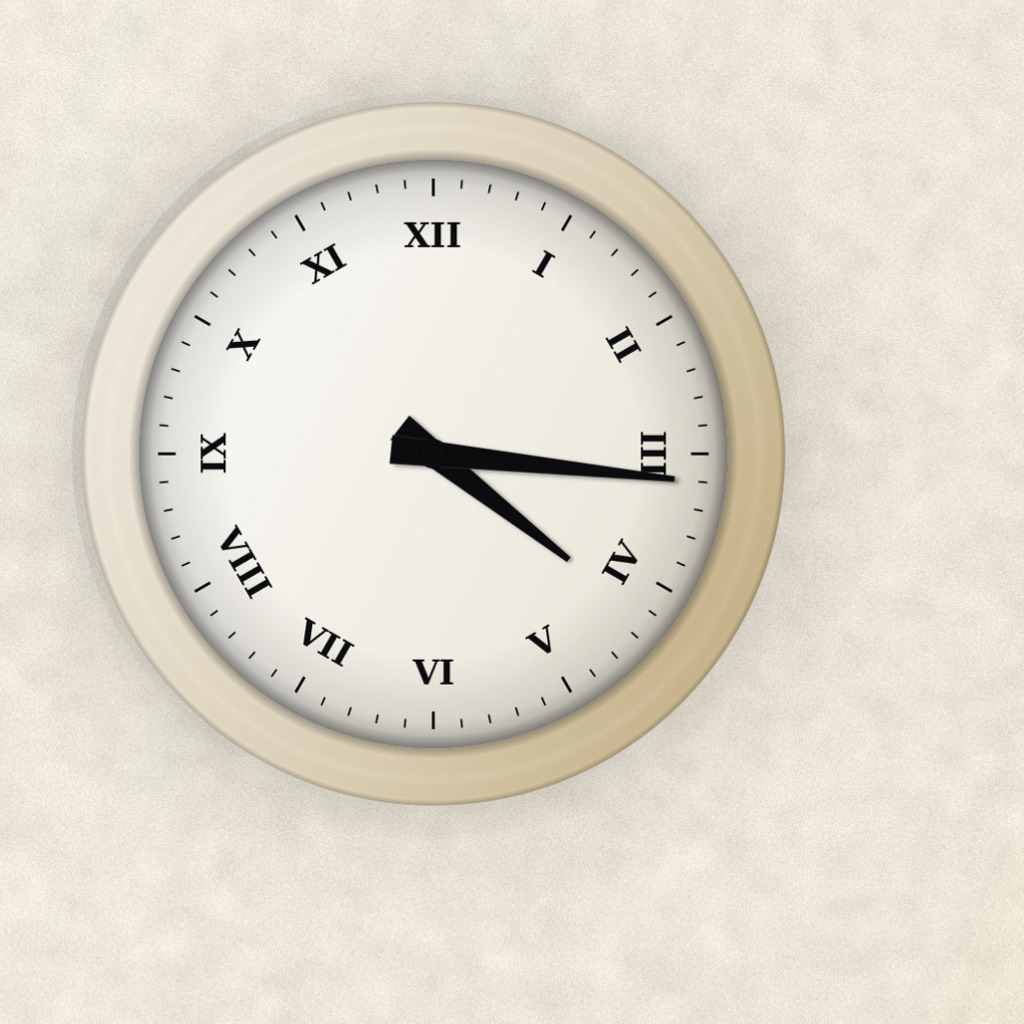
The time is h=4 m=16
